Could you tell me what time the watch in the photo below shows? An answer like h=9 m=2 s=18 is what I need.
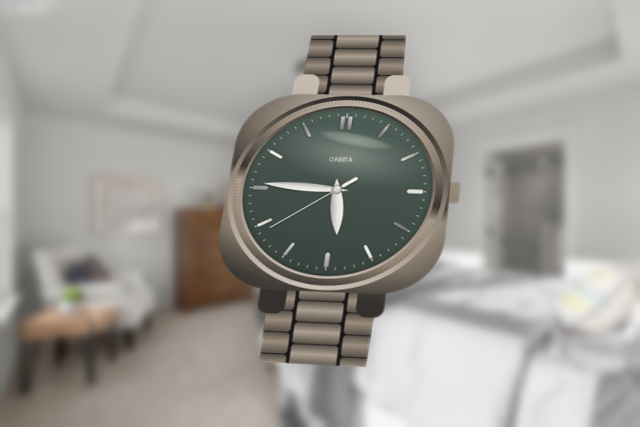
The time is h=5 m=45 s=39
